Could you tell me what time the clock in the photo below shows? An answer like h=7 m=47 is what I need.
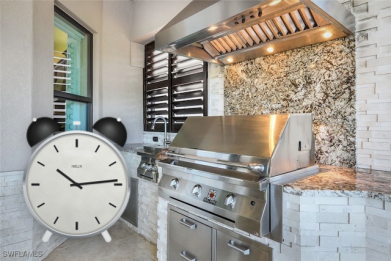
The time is h=10 m=14
